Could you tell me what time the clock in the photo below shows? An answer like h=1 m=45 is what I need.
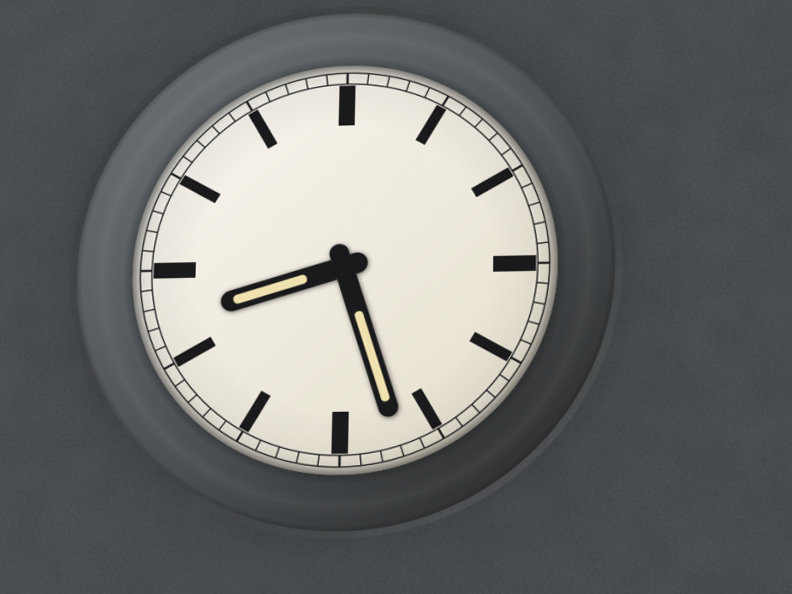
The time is h=8 m=27
